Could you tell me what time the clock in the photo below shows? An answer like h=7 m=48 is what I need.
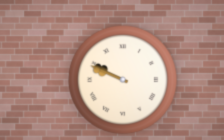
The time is h=9 m=49
